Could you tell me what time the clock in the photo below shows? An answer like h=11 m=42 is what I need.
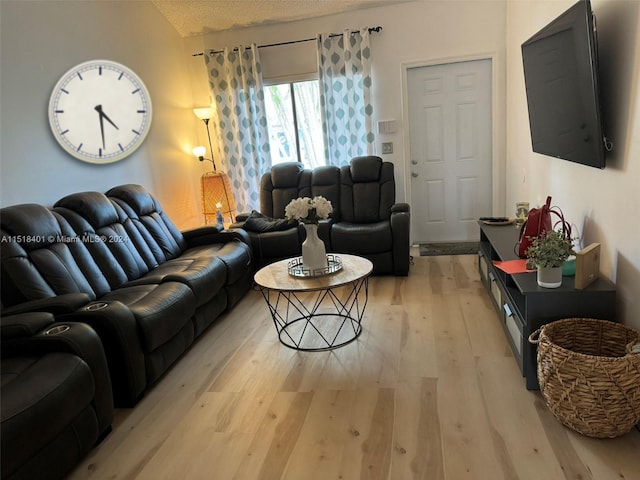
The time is h=4 m=29
